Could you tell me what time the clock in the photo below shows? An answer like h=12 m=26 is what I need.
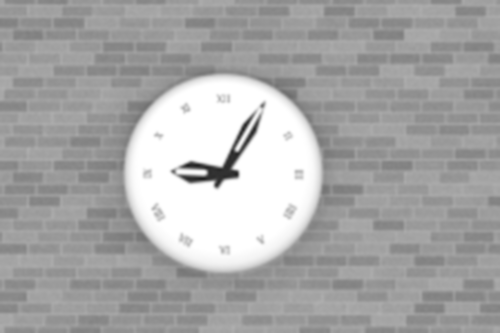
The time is h=9 m=5
